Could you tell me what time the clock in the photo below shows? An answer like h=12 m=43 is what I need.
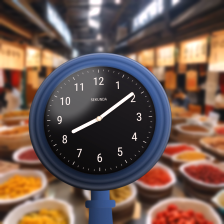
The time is h=8 m=9
